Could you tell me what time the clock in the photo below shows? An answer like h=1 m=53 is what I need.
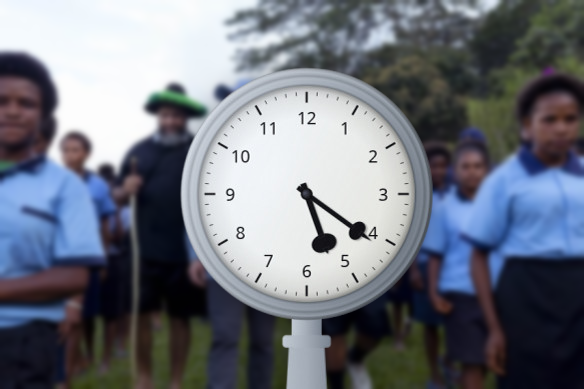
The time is h=5 m=21
